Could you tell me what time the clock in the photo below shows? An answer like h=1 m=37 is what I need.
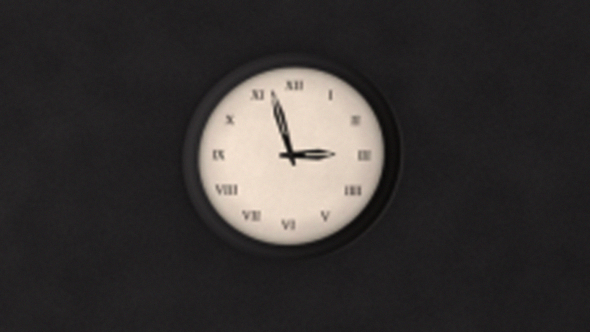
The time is h=2 m=57
